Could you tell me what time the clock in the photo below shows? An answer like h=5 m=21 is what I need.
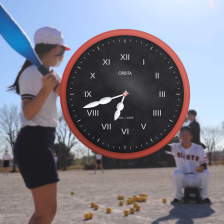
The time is h=6 m=42
